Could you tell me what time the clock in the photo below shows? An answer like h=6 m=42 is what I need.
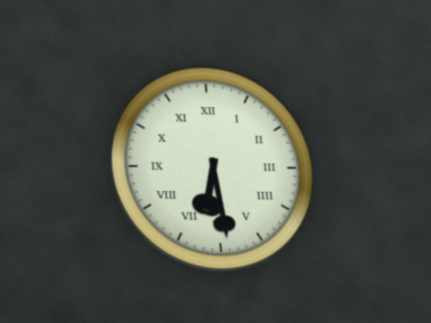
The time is h=6 m=29
